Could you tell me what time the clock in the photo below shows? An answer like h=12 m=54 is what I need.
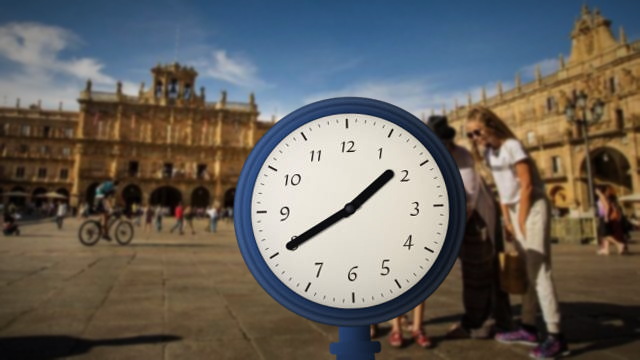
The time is h=1 m=40
